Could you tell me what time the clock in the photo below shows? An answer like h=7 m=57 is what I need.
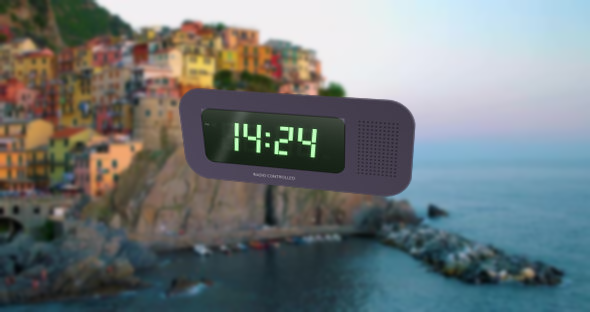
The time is h=14 m=24
